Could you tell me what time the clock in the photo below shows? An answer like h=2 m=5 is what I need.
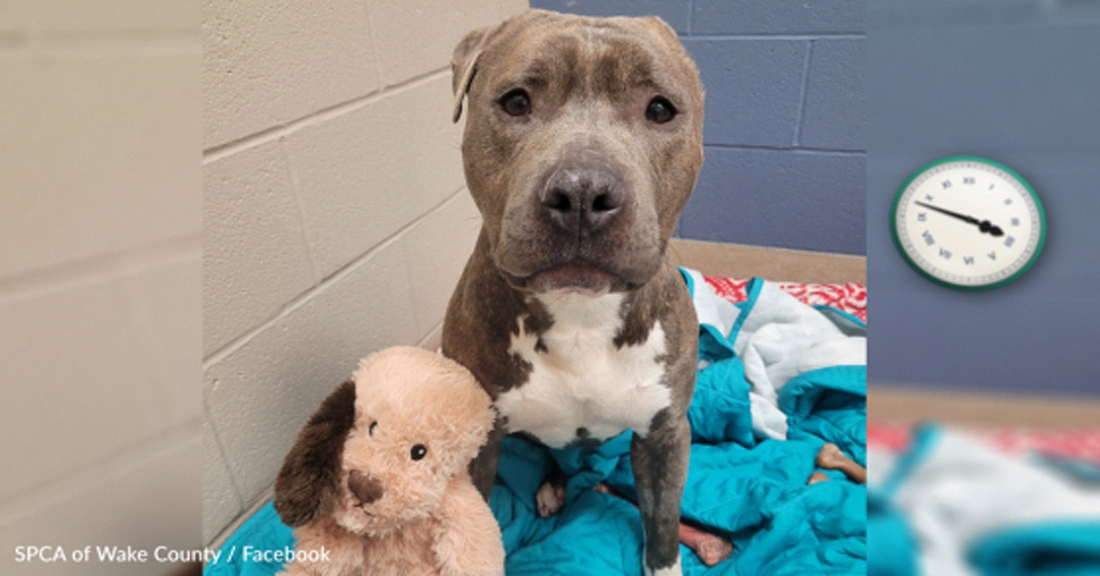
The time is h=3 m=48
